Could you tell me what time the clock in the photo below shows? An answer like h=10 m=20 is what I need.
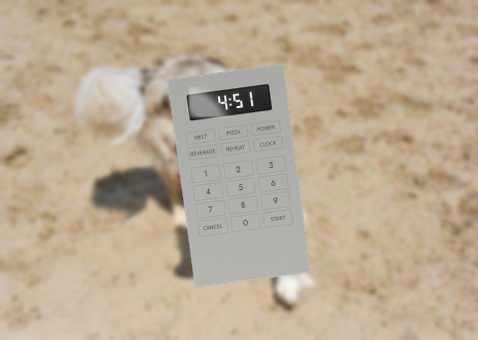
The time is h=4 m=51
